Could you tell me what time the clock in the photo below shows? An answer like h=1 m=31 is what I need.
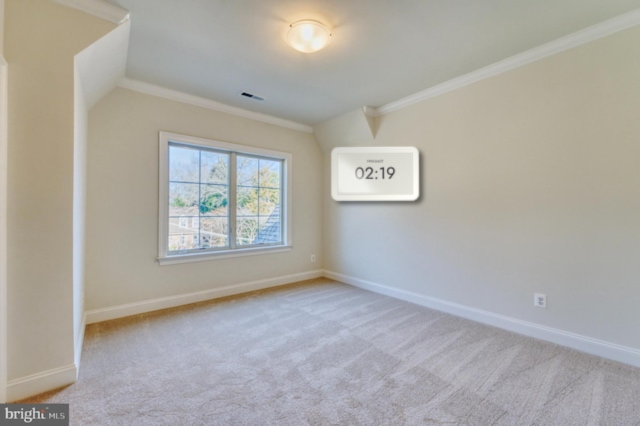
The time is h=2 m=19
